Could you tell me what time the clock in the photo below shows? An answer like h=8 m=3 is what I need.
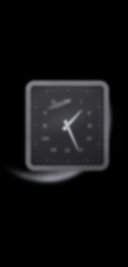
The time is h=1 m=26
